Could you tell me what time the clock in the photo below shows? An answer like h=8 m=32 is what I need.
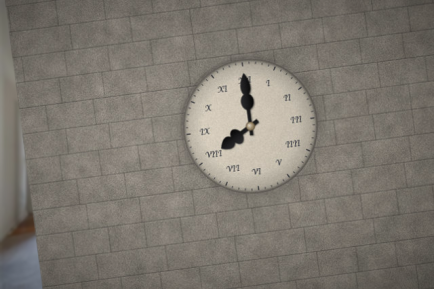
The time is h=8 m=0
